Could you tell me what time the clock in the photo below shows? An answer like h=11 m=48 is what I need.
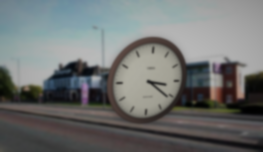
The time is h=3 m=21
